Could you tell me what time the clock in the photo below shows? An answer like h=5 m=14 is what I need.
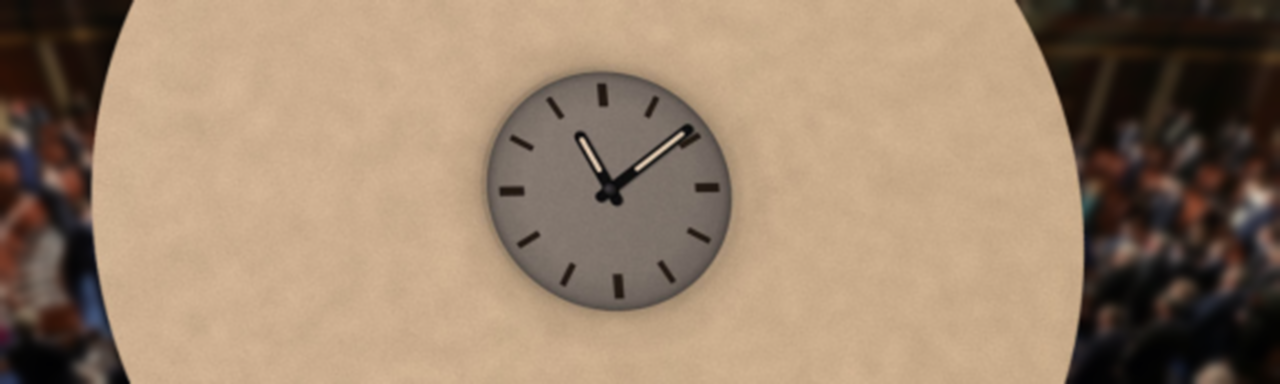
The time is h=11 m=9
